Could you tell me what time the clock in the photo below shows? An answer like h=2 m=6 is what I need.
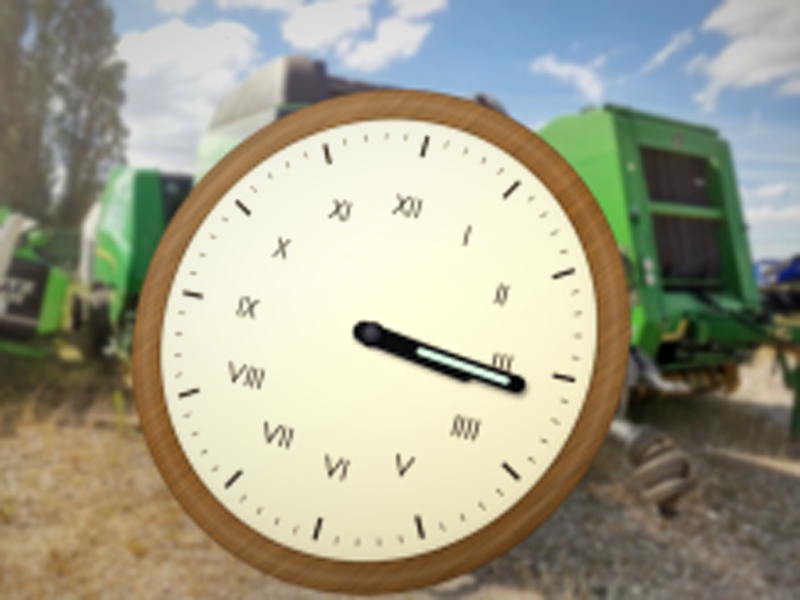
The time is h=3 m=16
